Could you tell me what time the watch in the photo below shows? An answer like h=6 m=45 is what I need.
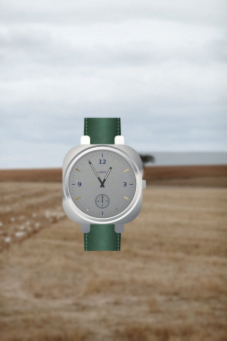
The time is h=12 m=55
